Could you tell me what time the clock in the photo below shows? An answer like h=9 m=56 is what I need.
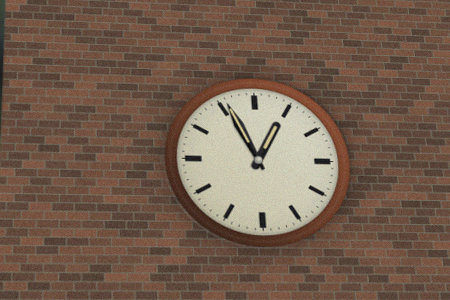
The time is h=12 m=56
